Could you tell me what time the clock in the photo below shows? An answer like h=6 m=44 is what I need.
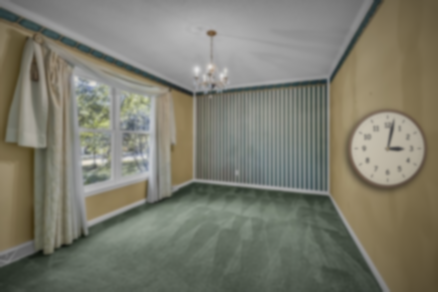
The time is h=3 m=2
